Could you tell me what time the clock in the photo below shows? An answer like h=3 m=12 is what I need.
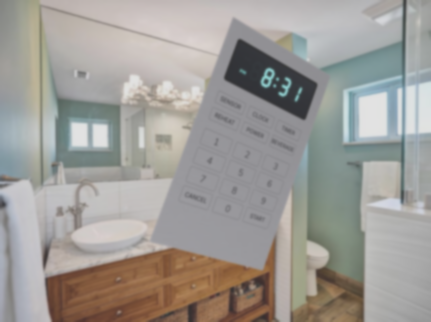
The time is h=8 m=31
